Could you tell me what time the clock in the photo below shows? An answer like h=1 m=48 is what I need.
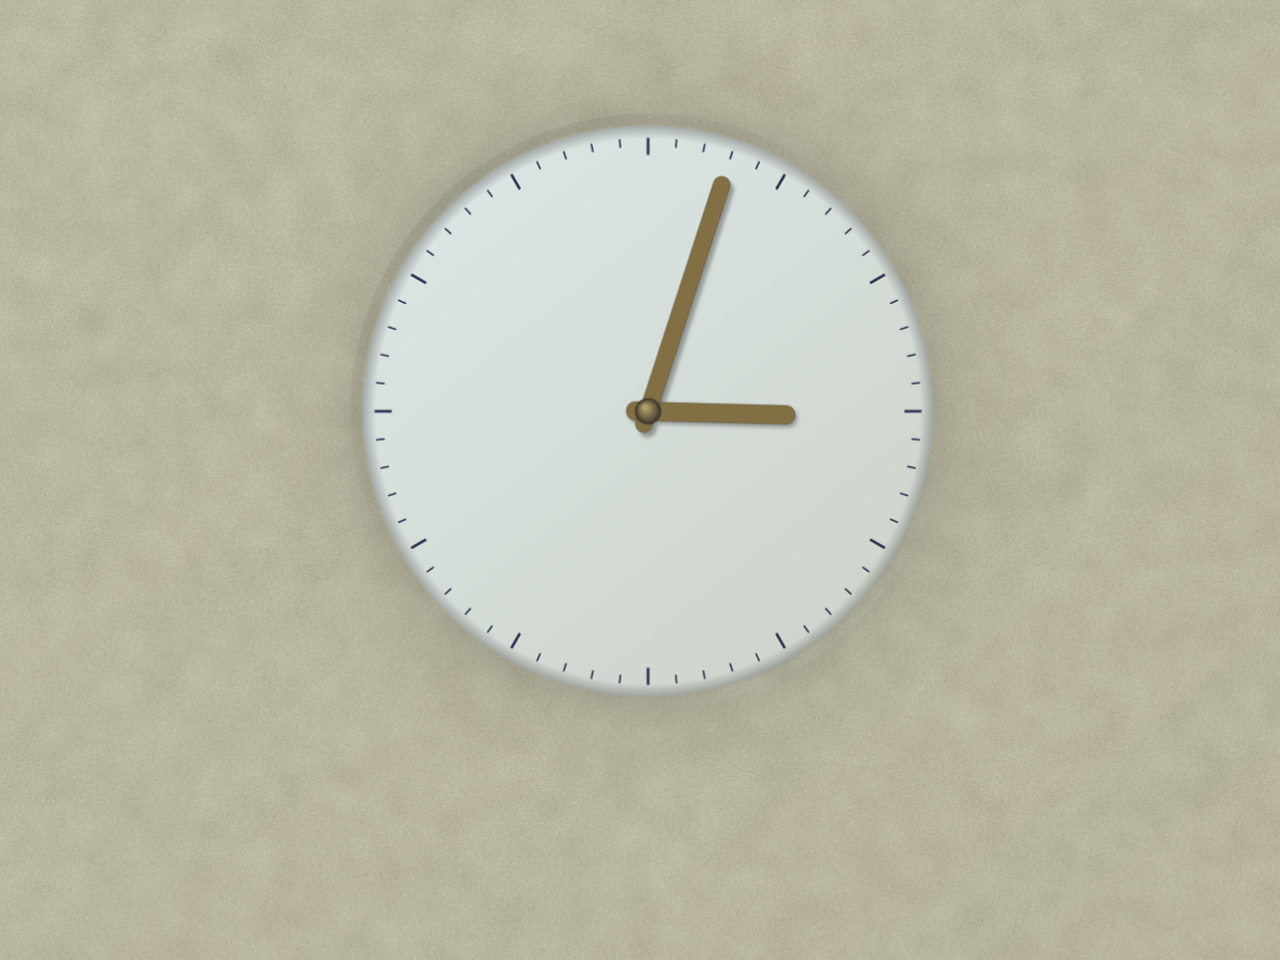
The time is h=3 m=3
